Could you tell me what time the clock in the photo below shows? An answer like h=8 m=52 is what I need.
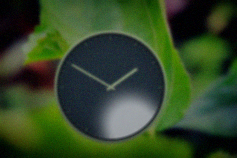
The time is h=1 m=50
